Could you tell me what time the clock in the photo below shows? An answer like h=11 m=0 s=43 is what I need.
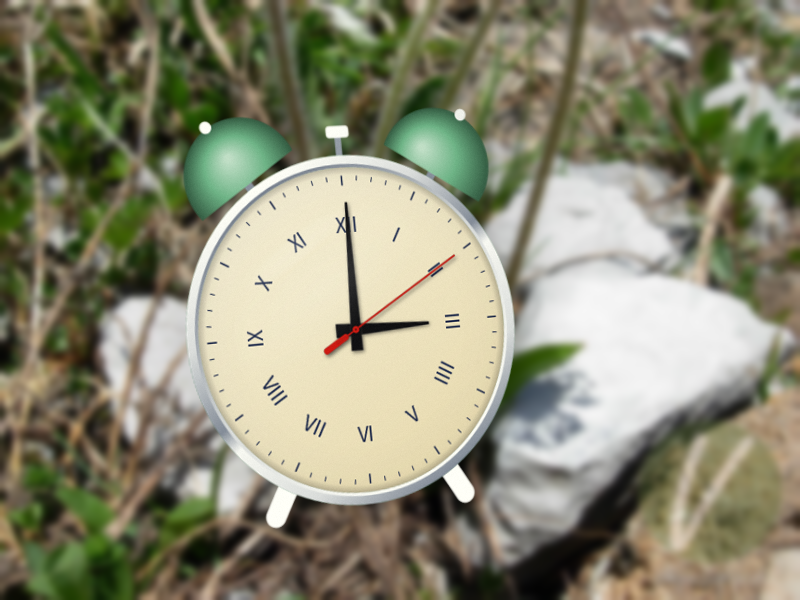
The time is h=3 m=0 s=10
